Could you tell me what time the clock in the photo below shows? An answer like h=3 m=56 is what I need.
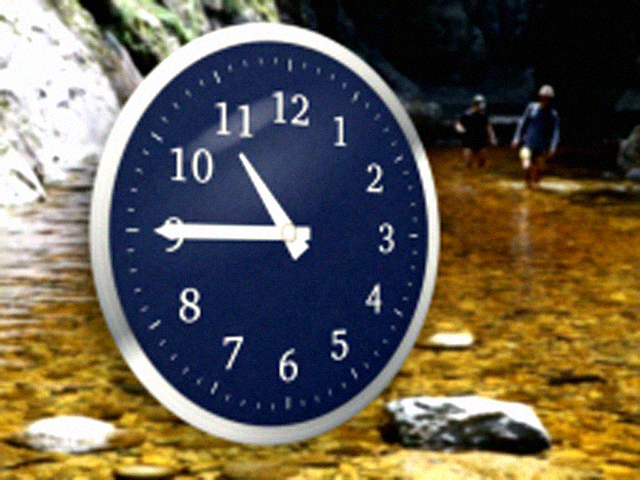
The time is h=10 m=45
